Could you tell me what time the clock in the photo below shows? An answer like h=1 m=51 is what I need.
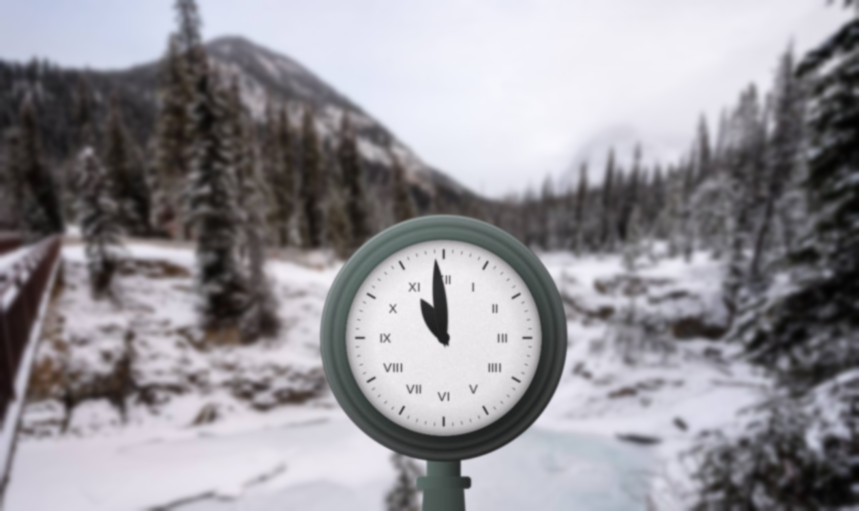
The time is h=10 m=59
